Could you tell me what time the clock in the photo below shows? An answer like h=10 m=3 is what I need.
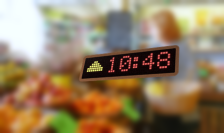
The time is h=10 m=48
